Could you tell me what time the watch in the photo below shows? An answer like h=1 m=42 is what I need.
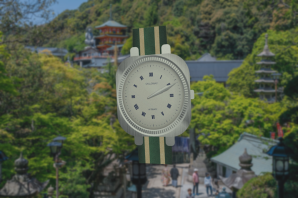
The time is h=2 m=11
